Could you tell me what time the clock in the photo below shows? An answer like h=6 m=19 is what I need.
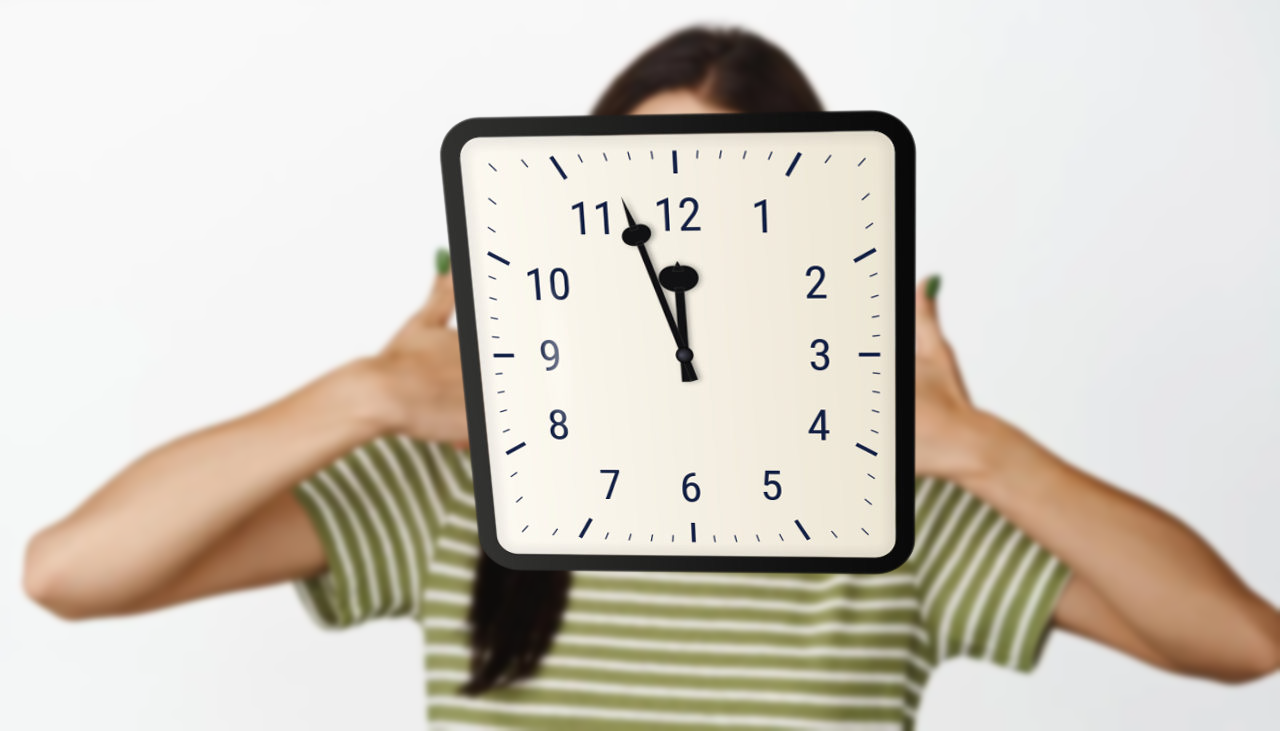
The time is h=11 m=57
